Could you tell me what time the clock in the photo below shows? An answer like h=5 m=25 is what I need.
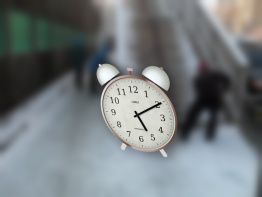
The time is h=5 m=10
